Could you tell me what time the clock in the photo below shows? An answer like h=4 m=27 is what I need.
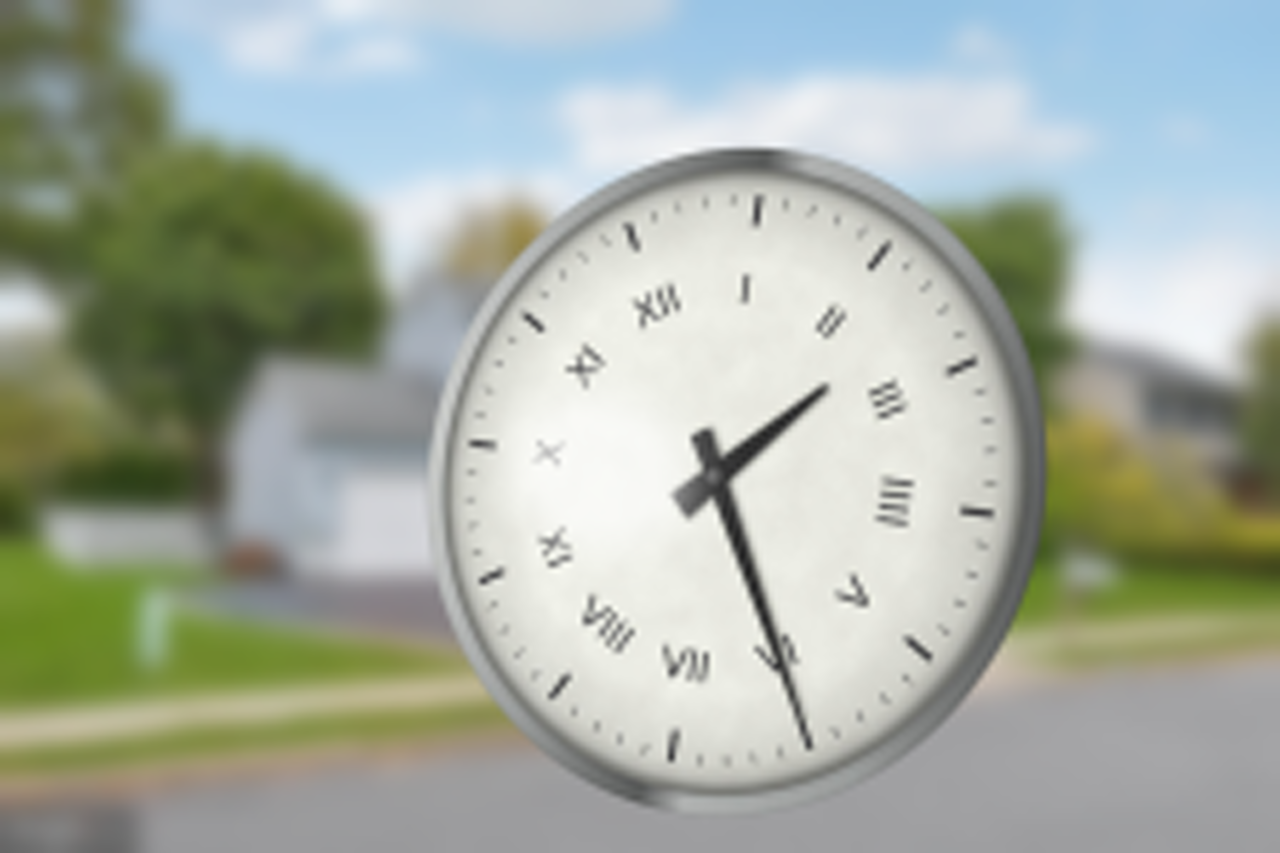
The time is h=2 m=30
